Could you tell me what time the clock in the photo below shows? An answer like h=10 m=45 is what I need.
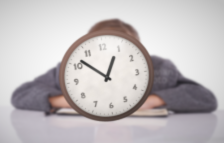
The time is h=12 m=52
